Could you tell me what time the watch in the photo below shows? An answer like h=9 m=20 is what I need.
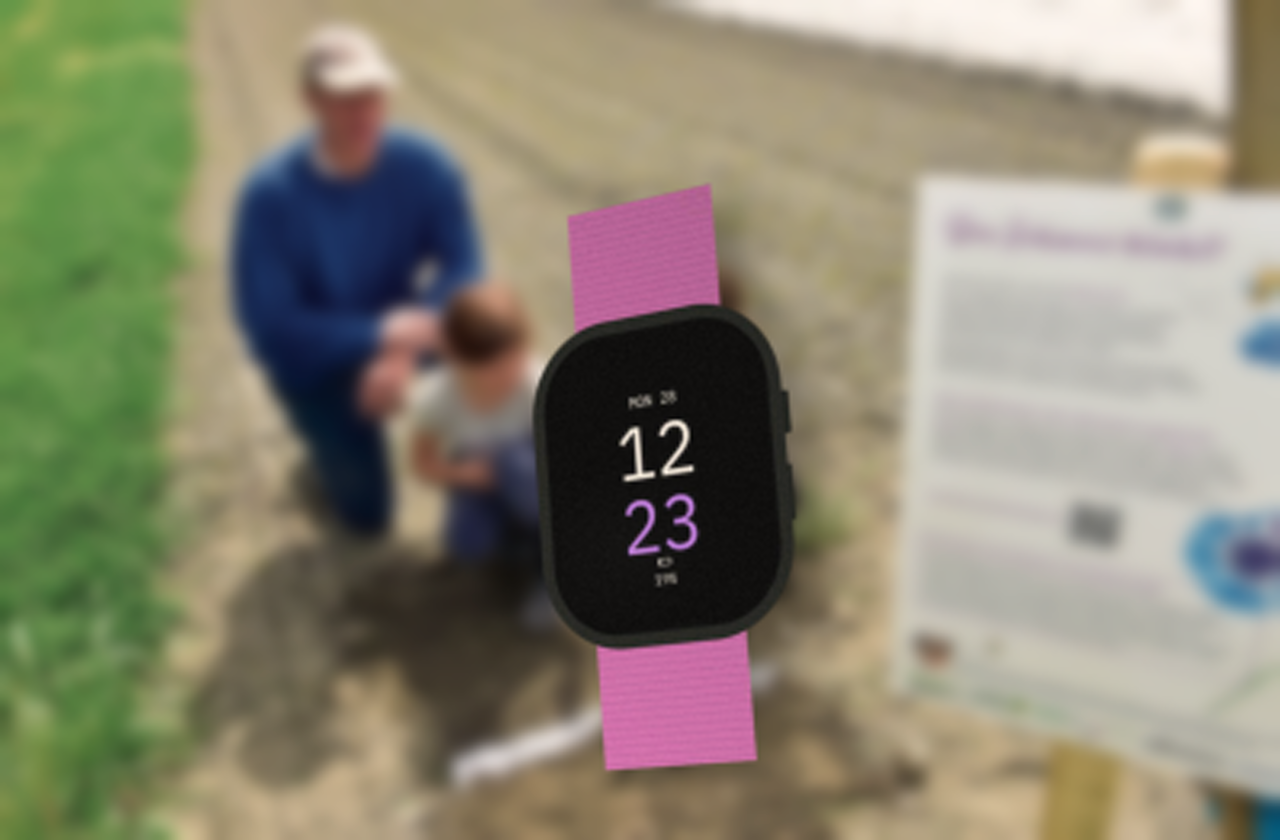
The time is h=12 m=23
